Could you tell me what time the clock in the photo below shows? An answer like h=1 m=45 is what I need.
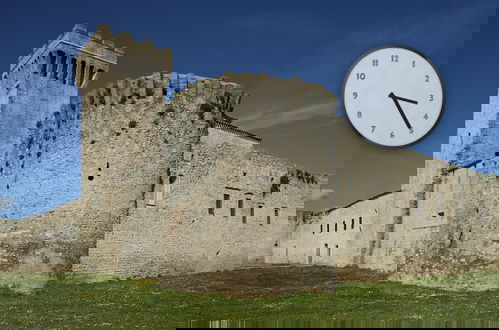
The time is h=3 m=25
